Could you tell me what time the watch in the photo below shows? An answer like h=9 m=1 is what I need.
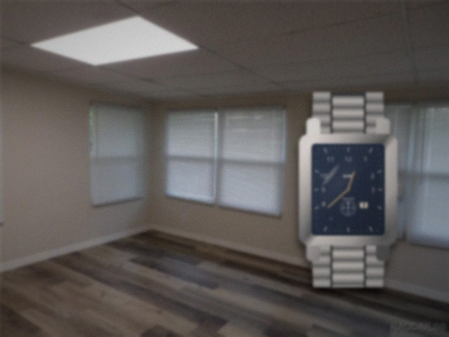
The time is h=12 m=38
